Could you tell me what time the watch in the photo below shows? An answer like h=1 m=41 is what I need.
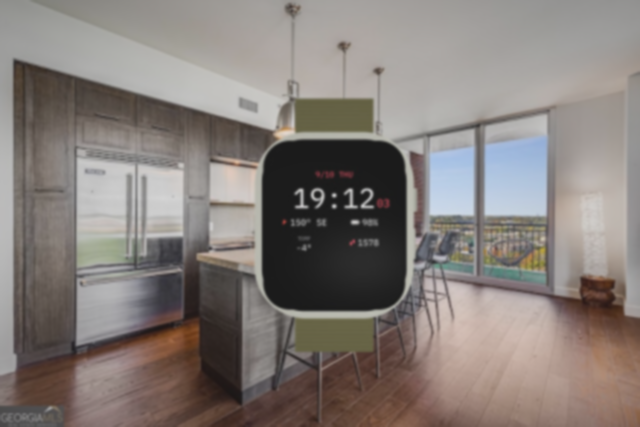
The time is h=19 m=12
